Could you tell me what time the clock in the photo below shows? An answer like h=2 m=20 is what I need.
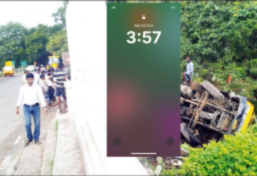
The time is h=3 m=57
